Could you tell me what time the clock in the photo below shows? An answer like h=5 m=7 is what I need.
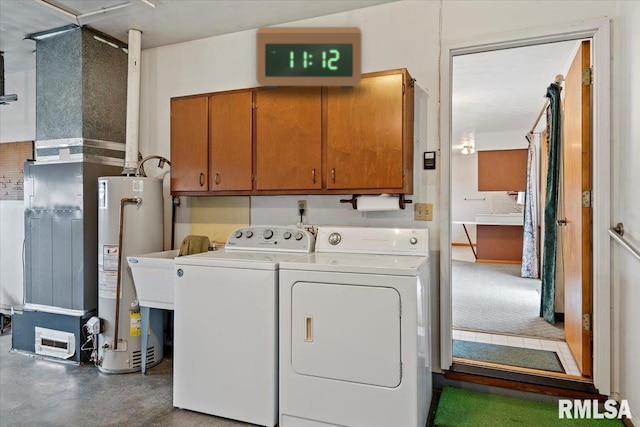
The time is h=11 m=12
